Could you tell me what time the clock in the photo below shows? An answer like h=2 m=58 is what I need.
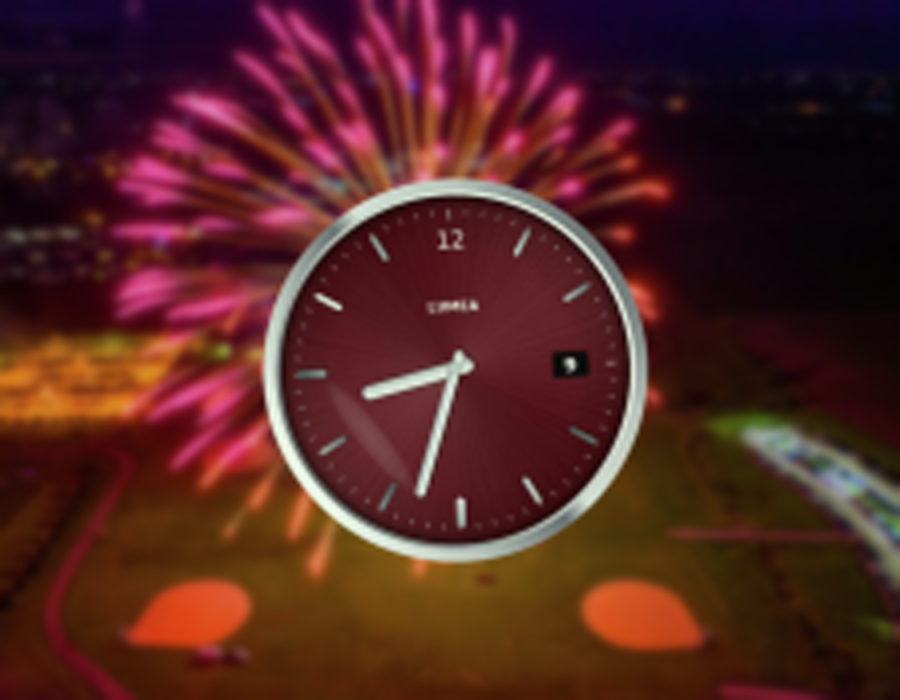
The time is h=8 m=33
